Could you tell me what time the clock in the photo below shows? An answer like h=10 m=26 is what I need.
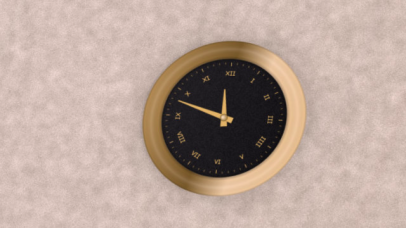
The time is h=11 m=48
